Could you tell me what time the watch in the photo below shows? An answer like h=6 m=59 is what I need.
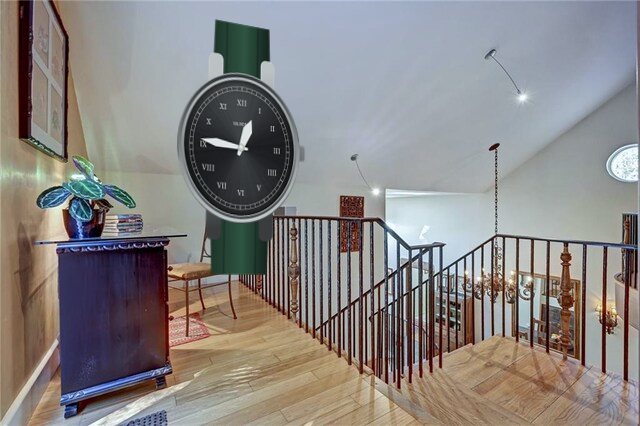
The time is h=12 m=46
